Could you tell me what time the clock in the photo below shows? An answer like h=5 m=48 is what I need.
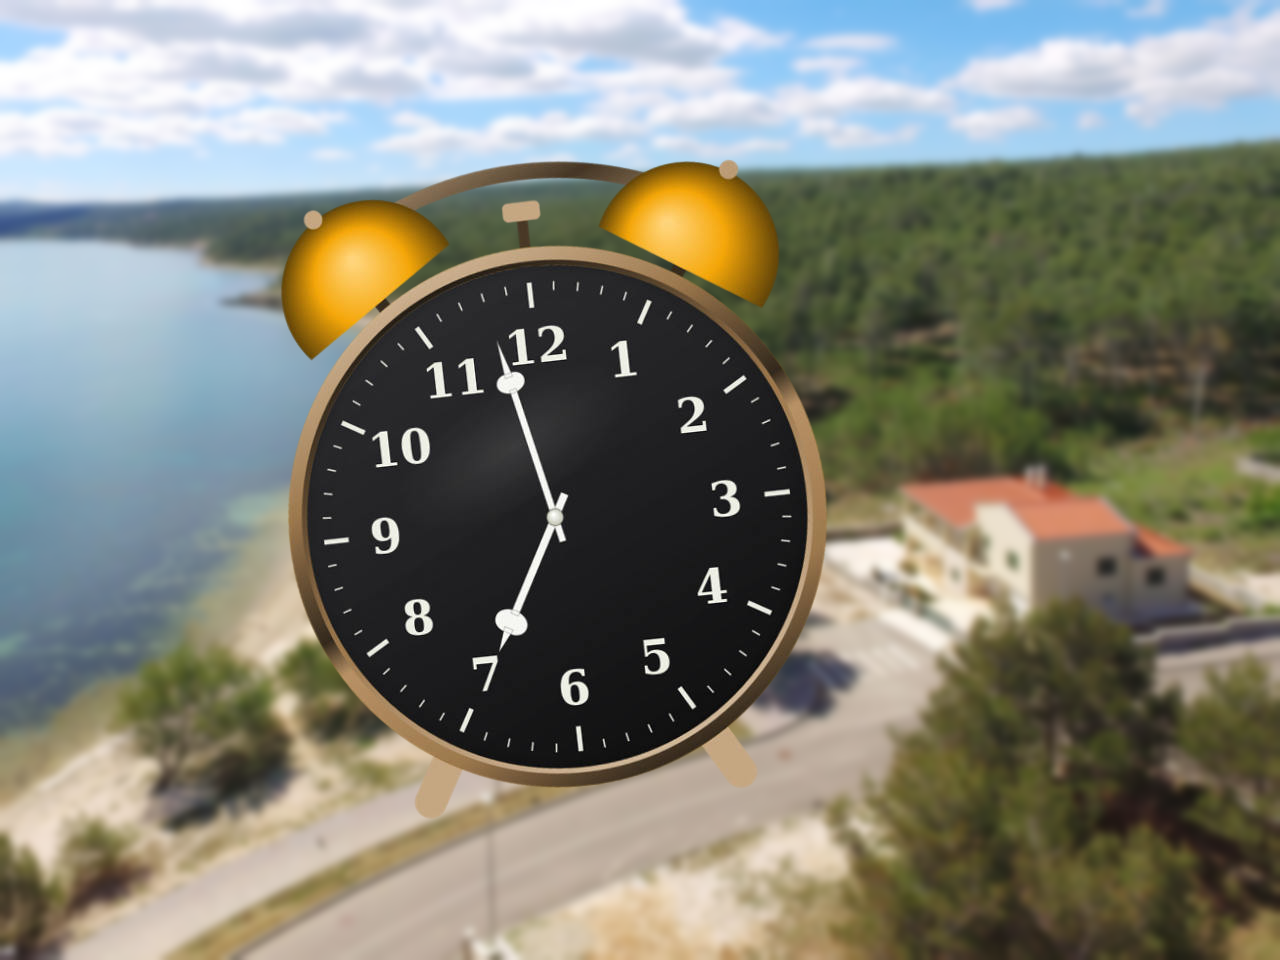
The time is h=6 m=58
